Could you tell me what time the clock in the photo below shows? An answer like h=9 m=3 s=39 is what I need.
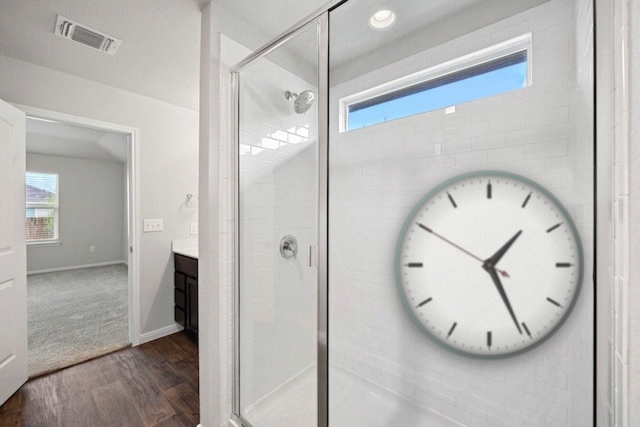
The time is h=1 m=25 s=50
